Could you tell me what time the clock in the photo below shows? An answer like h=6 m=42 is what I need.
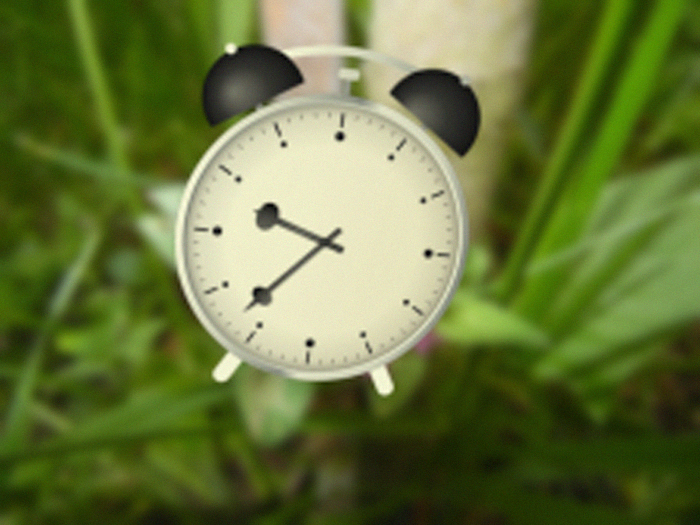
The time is h=9 m=37
